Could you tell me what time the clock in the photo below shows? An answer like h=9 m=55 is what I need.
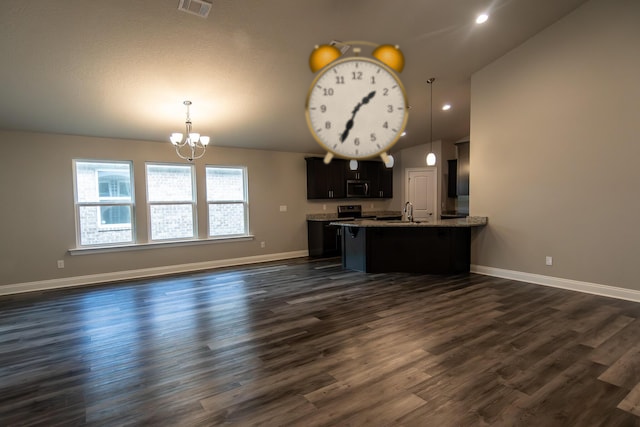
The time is h=1 m=34
